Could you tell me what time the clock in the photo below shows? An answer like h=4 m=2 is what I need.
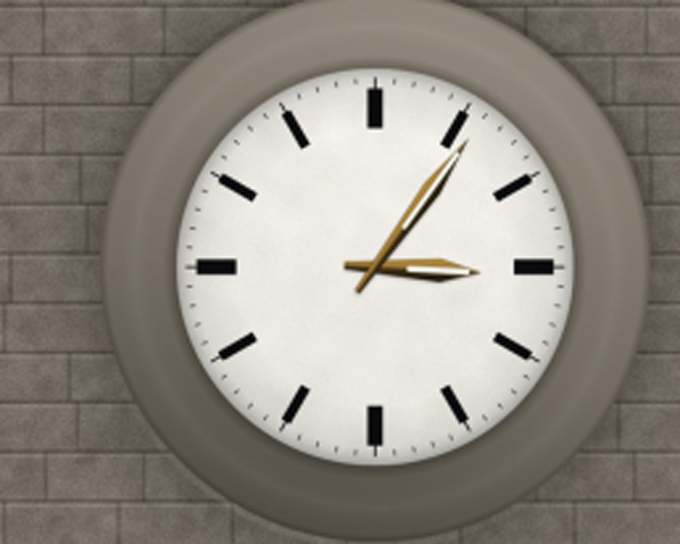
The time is h=3 m=6
